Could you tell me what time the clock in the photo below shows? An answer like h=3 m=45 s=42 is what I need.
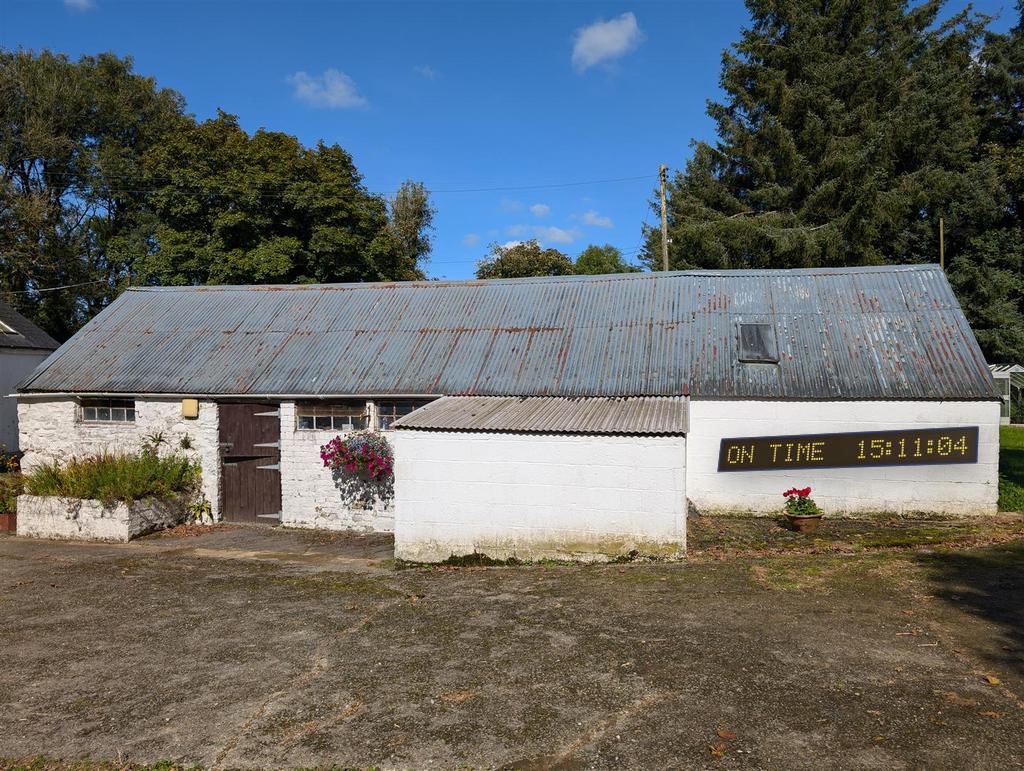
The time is h=15 m=11 s=4
